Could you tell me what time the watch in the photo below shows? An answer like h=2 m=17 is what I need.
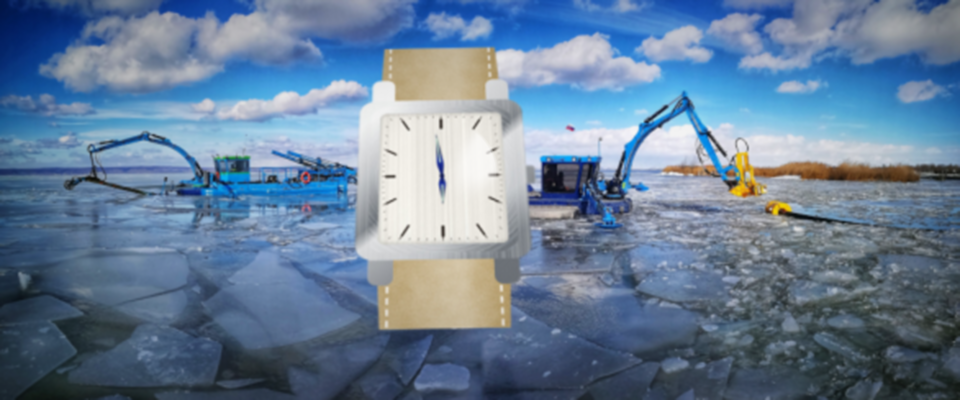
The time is h=5 m=59
